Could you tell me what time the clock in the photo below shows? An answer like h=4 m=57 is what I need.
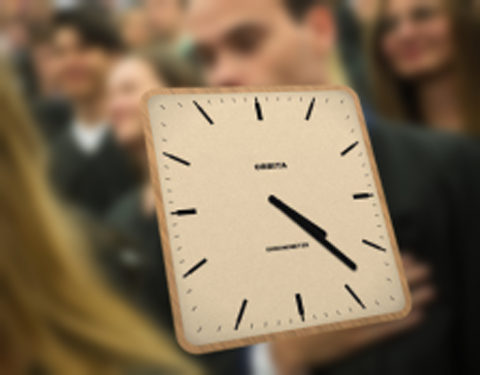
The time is h=4 m=23
